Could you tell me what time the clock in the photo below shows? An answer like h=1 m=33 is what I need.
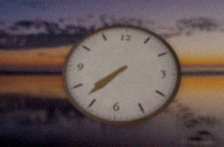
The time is h=7 m=37
